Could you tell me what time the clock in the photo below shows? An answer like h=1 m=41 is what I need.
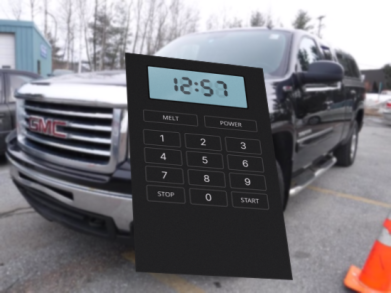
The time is h=12 m=57
